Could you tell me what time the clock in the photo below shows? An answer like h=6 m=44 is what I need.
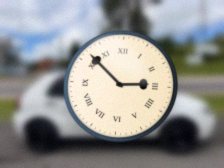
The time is h=2 m=52
